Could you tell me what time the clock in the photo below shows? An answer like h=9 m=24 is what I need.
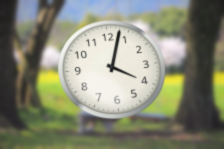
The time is h=4 m=3
